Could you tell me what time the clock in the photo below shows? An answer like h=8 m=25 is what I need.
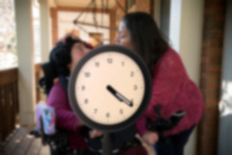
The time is h=4 m=21
